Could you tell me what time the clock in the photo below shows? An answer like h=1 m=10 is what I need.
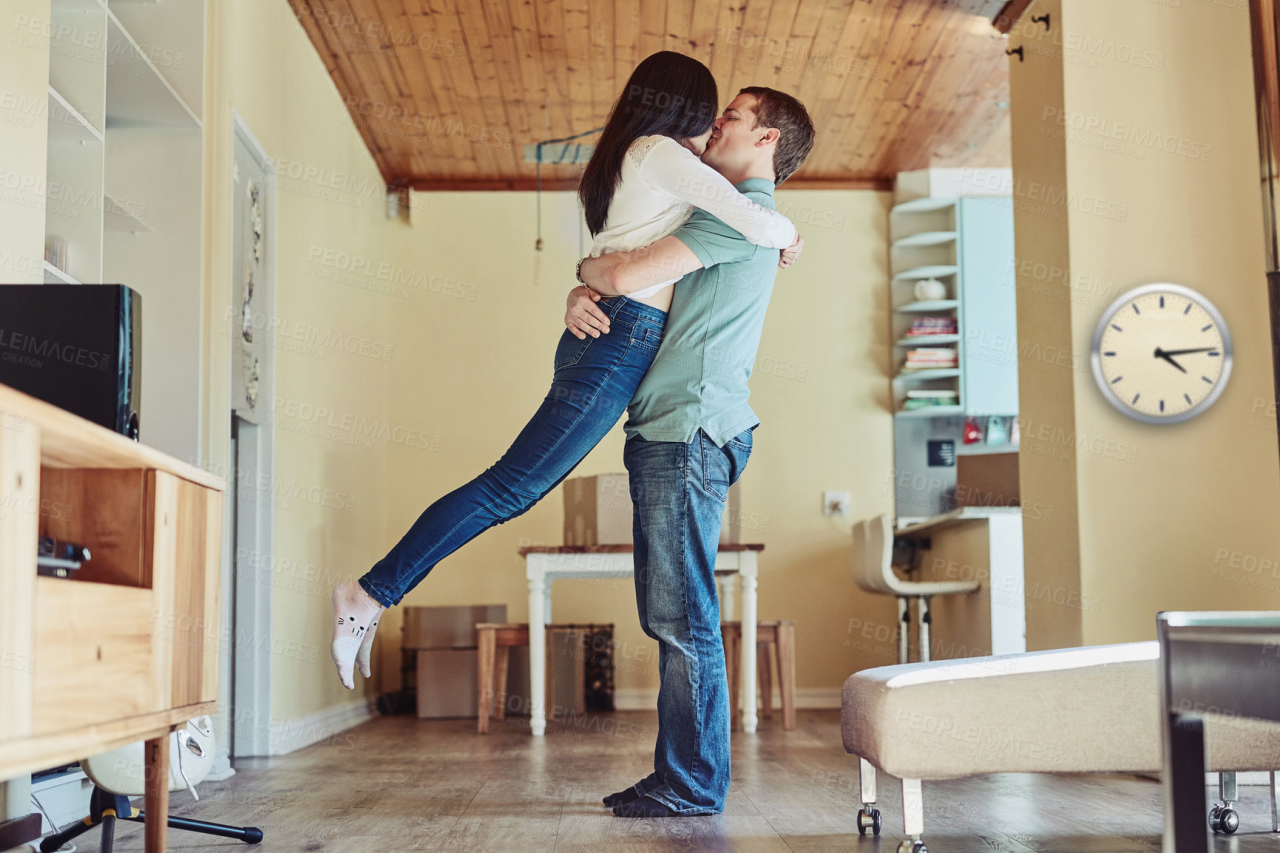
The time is h=4 m=14
